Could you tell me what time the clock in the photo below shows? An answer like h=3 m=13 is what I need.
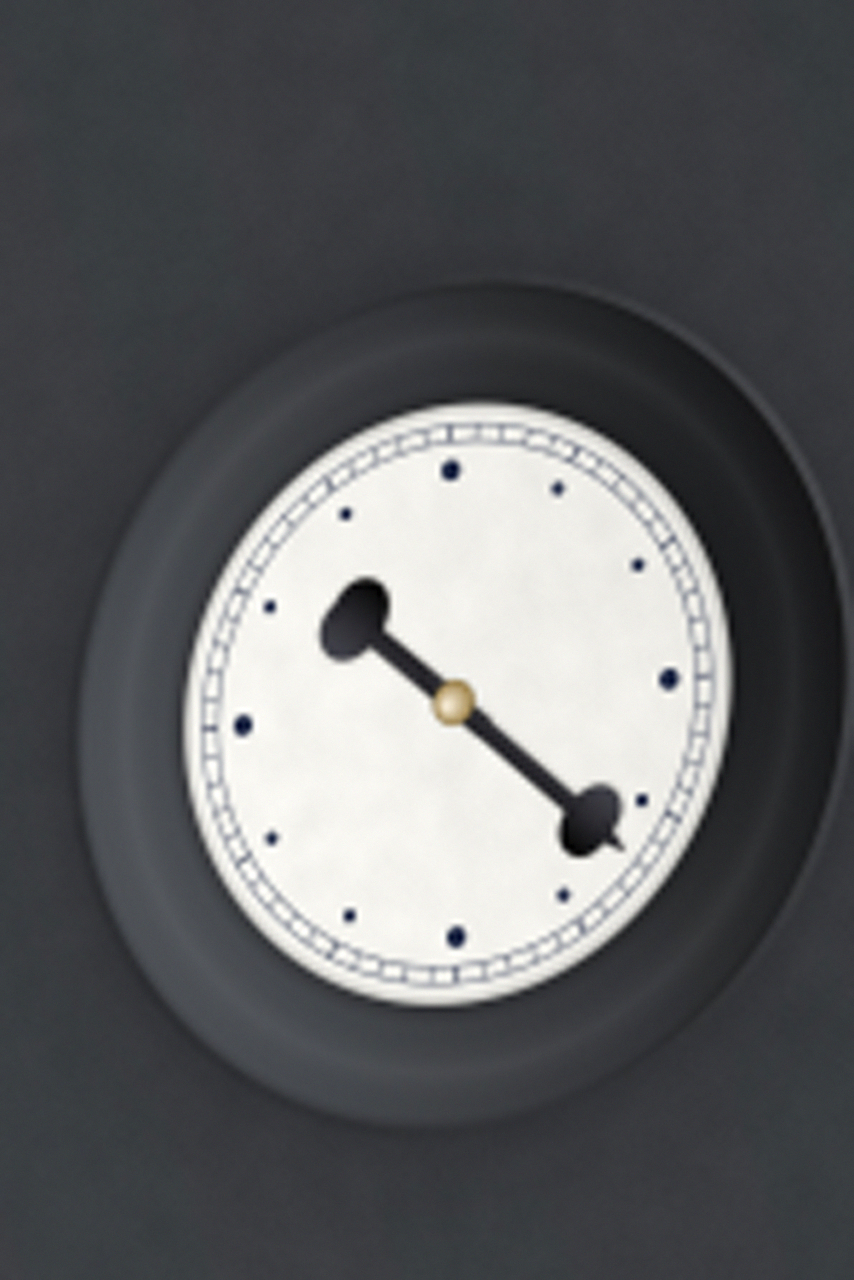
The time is h=10 m=22
